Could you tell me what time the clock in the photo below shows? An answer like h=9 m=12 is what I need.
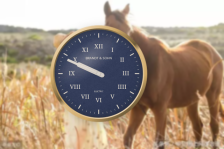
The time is h=9 m=49
